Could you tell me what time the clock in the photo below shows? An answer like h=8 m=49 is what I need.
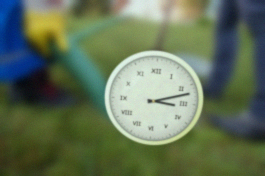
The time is h=3 m=12
